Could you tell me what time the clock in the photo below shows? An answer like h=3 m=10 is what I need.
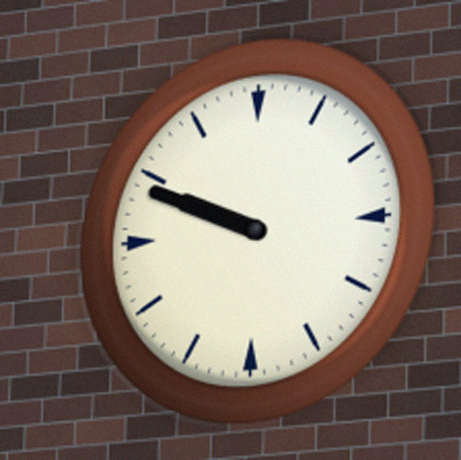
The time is h=9 m=49
